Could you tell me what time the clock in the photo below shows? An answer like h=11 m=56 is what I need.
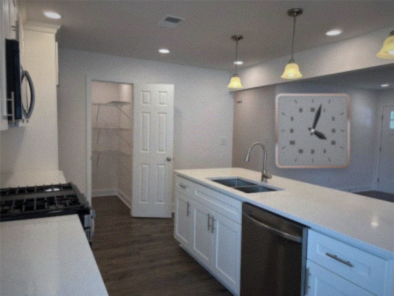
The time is h=4 m=3
